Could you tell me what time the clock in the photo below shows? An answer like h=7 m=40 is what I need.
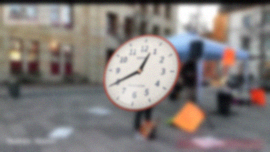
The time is h=12 m=40
